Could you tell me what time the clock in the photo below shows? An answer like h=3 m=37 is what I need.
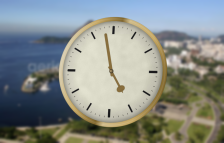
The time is h=4 m=58
